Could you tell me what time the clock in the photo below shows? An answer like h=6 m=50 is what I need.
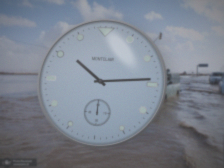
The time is h=10 m=14
